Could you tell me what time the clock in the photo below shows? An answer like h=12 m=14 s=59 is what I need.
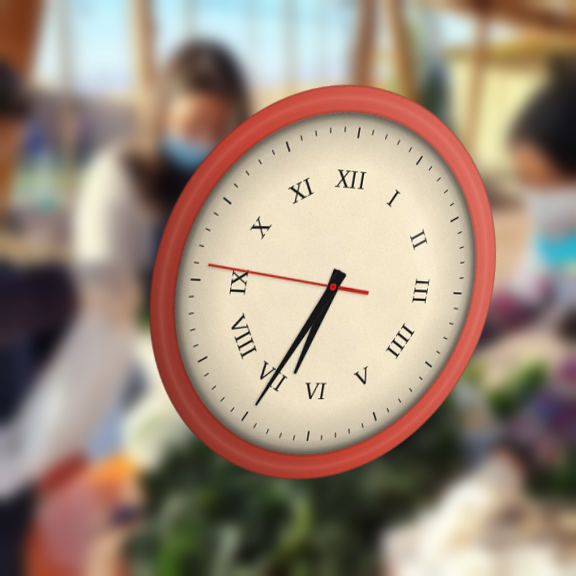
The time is h=6 m=34 s=46
